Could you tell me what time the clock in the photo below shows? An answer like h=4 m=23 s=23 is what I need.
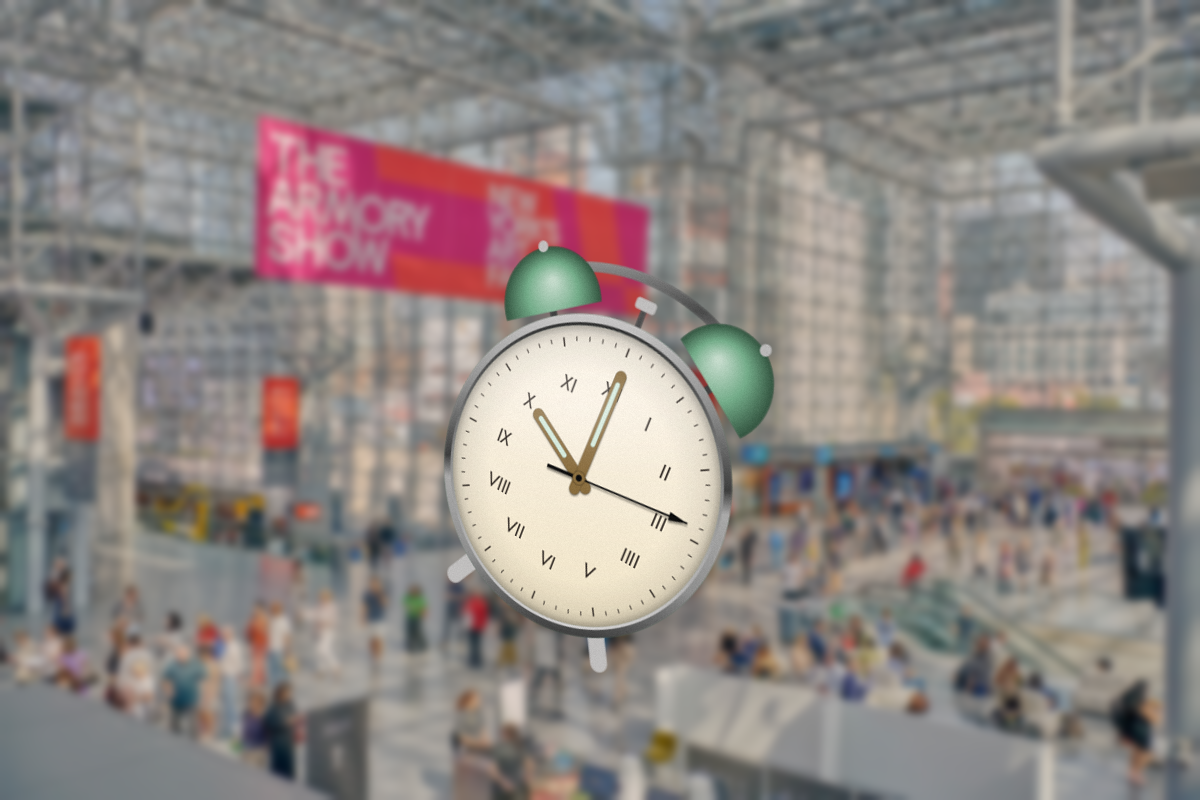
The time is h=10 m=0 s=14
